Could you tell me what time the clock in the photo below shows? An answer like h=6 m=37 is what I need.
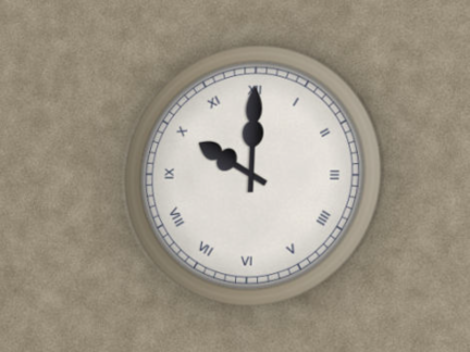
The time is h=10 m=0
